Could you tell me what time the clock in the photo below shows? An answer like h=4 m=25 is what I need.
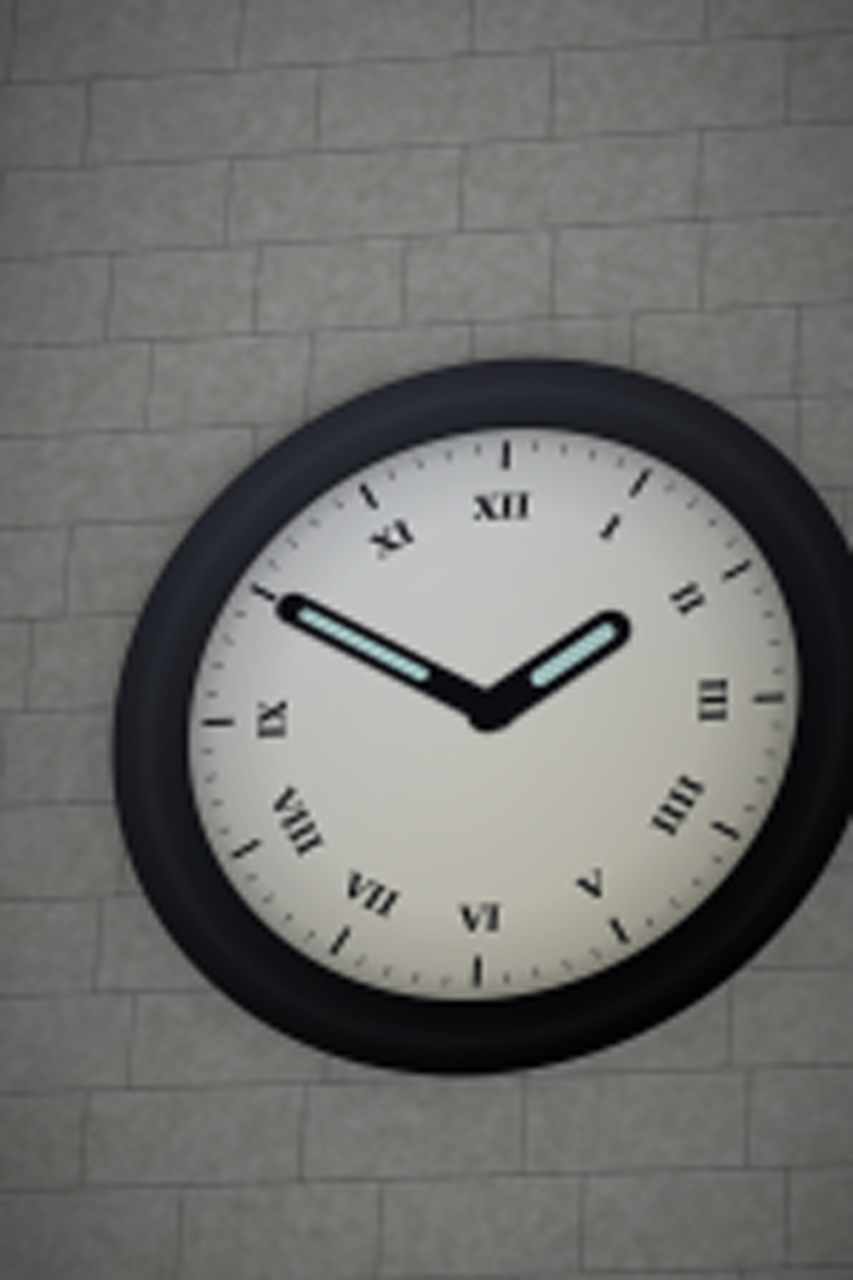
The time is h=1 m=50
